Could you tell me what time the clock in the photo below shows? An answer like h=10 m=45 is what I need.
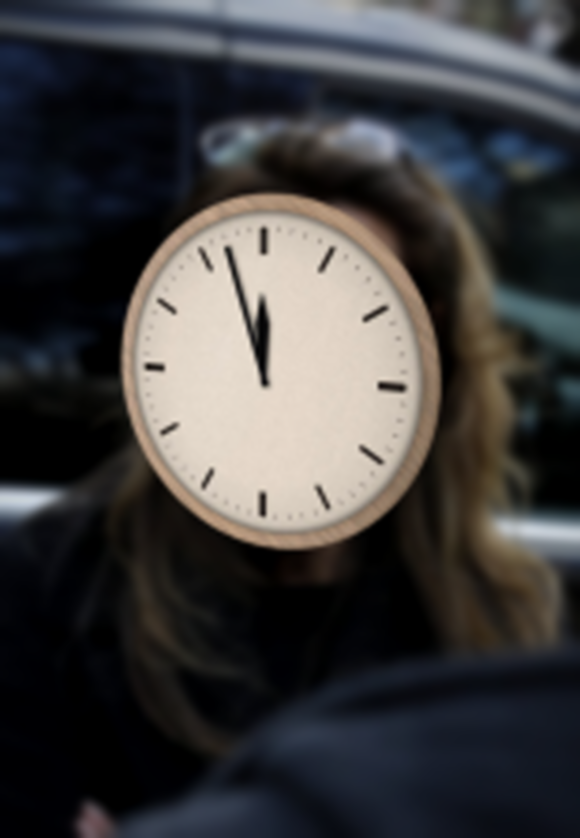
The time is h=11 m=57
